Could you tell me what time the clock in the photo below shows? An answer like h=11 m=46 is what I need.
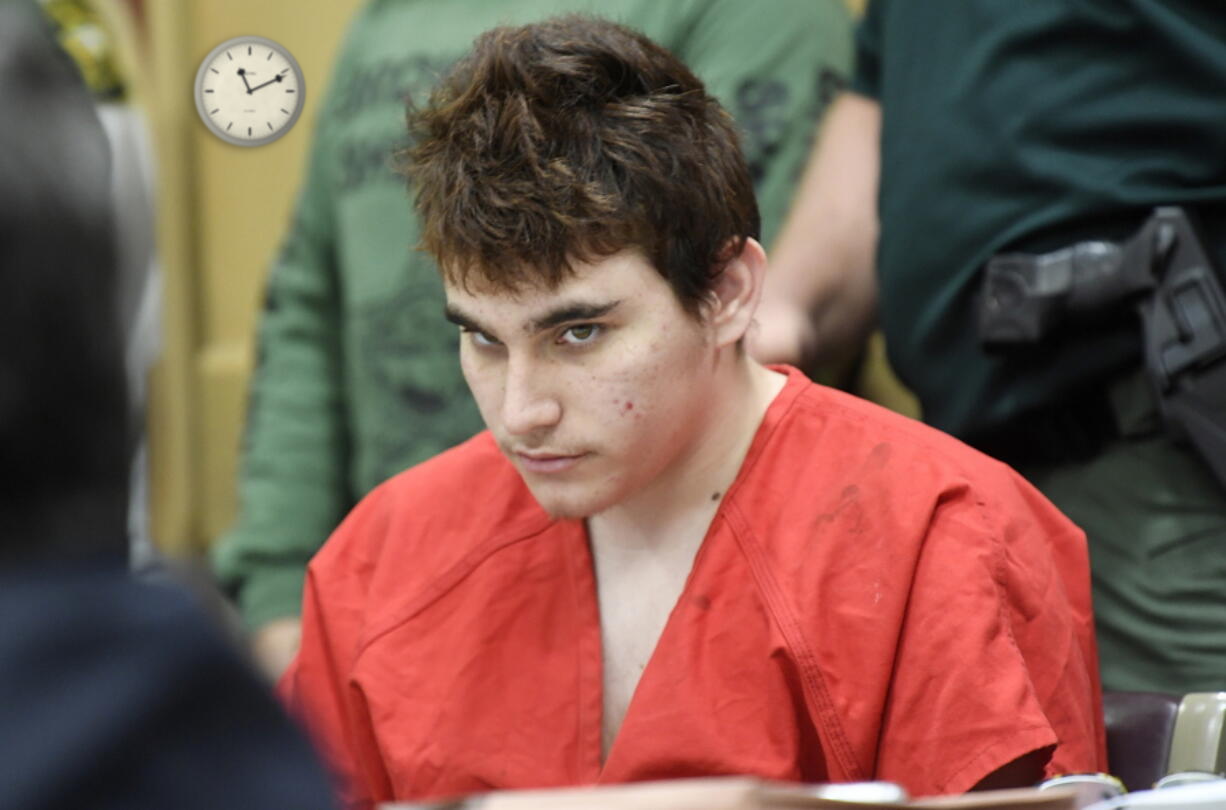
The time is h=11 m=11
